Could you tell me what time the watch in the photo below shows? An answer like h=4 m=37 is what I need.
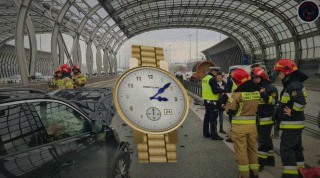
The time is h=3 m=8
